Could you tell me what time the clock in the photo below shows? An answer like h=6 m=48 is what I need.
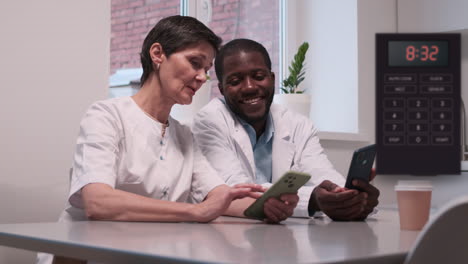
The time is h=8 m=32
